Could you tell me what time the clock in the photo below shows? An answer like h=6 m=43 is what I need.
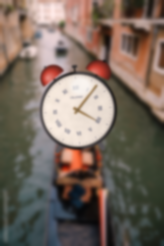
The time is h=4 m=7
